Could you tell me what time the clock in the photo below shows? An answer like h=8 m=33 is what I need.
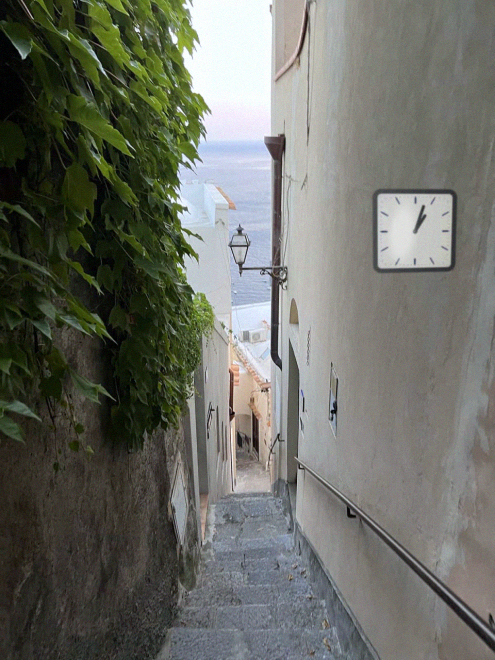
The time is h=1 m=3
